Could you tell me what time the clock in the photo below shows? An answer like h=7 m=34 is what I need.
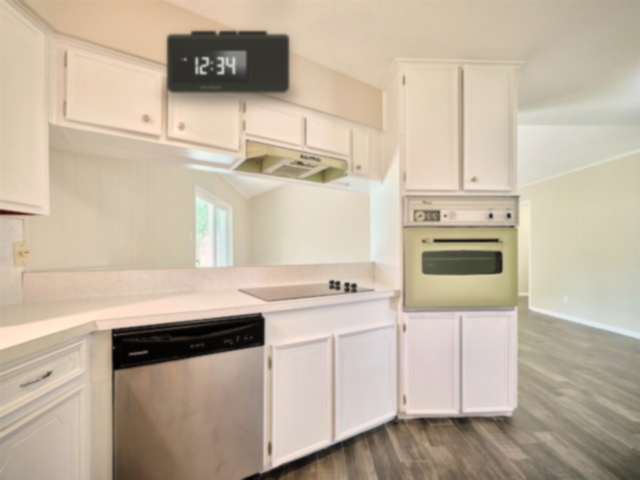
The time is h=12 m=34
